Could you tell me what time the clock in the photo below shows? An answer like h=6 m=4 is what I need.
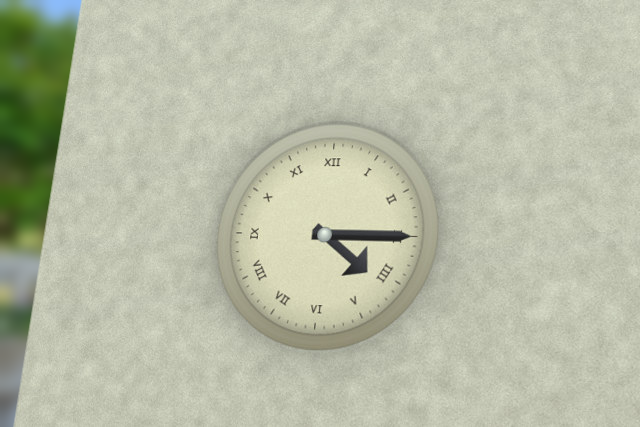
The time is h=4 m=15
